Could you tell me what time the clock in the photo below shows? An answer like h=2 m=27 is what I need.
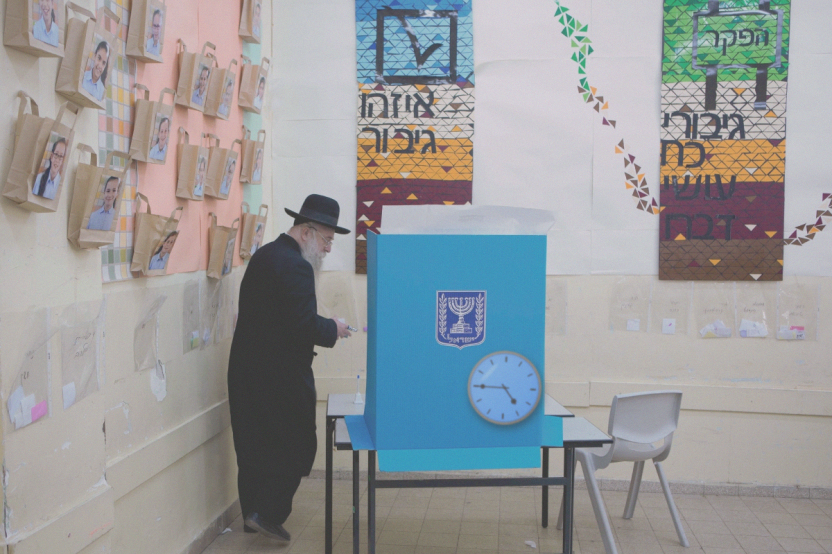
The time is h=4 m=45
